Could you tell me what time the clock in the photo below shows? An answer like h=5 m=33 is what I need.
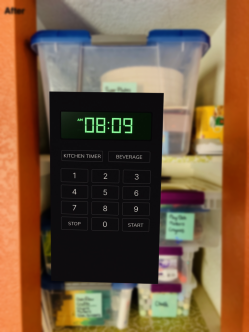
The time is h=8 m=9
